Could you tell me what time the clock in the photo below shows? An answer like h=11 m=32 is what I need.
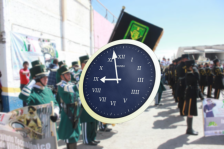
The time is h=8 m=57
